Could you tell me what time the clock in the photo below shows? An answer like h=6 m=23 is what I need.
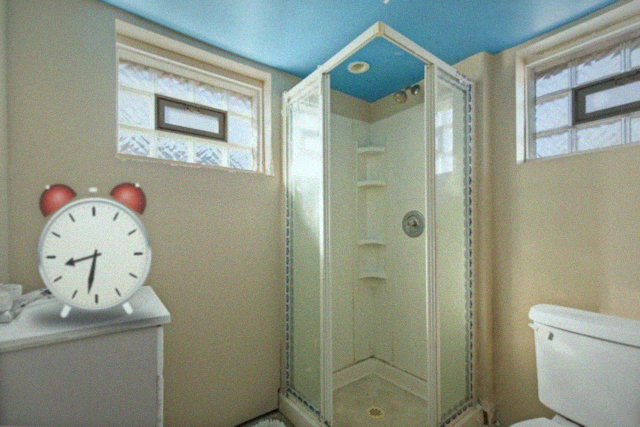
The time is h=8 m=32
